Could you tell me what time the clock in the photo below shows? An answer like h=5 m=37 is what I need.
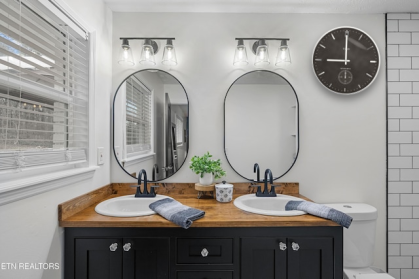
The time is h=9 m=0
